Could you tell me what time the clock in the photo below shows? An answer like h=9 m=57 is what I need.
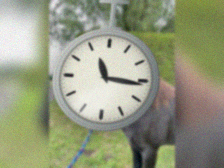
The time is h=11 m=16
